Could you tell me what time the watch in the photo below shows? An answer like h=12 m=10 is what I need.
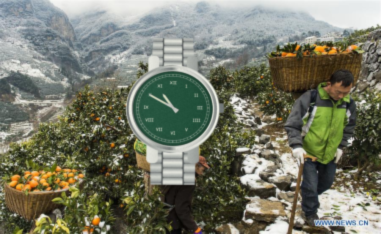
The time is h=10 m=50
